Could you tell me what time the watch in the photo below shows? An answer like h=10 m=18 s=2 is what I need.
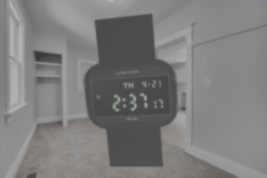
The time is h=2 m=37 s=17
